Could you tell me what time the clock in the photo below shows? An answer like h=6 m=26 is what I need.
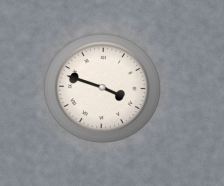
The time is h=3 m=48
